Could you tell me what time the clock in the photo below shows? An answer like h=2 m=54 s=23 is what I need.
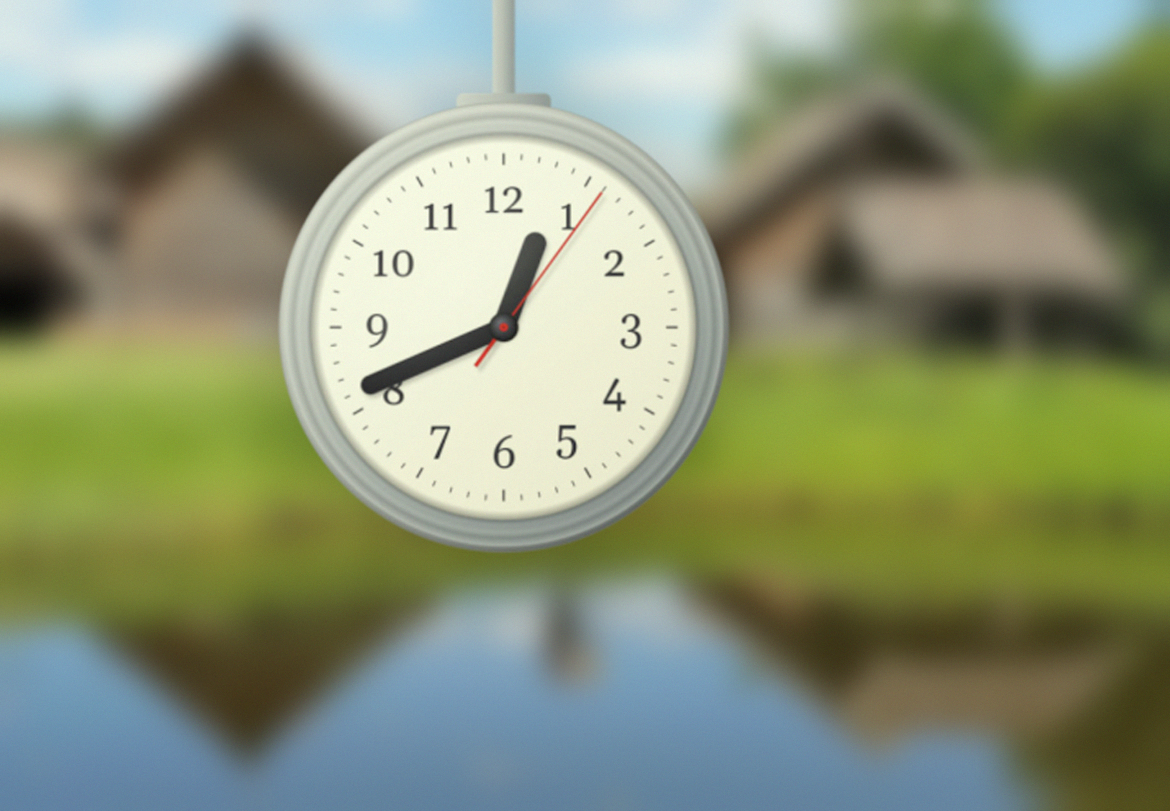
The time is h=12 m=41 s=6
